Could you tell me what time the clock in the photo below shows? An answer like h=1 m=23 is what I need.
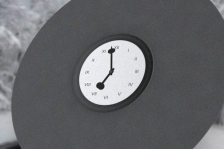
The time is h=6 m=58
